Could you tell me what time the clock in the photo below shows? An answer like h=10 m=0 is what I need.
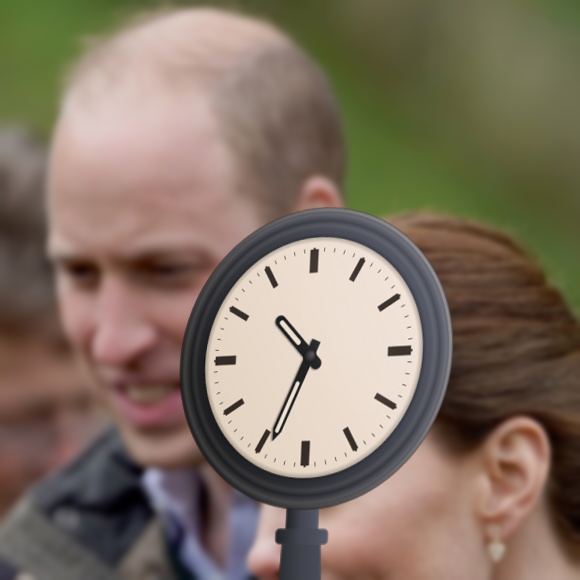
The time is h=10 m=34
